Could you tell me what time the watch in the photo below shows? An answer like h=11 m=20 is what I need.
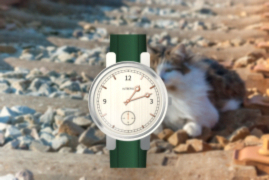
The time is h=1 m=12
